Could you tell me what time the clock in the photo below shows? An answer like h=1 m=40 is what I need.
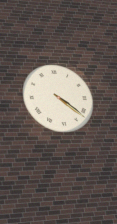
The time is h=4 m=22
